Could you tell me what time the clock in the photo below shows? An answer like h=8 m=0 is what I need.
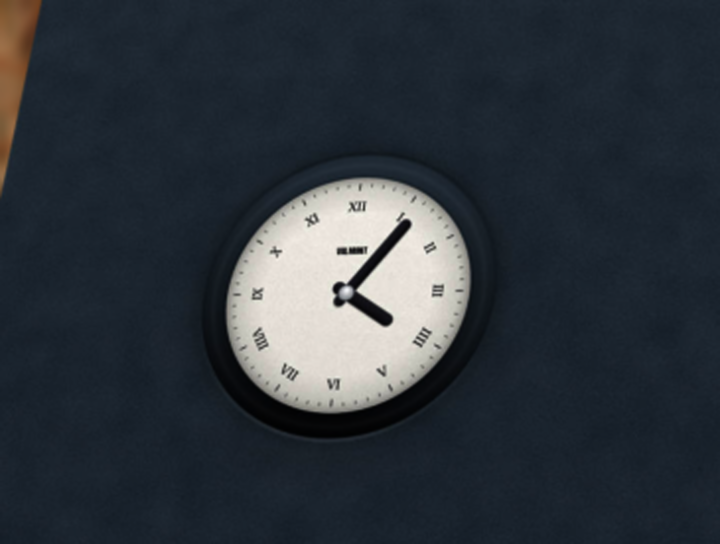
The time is h=4 m=6
